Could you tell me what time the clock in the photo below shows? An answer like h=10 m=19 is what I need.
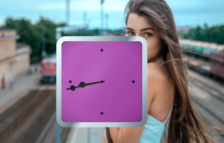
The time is h=8 m=43
